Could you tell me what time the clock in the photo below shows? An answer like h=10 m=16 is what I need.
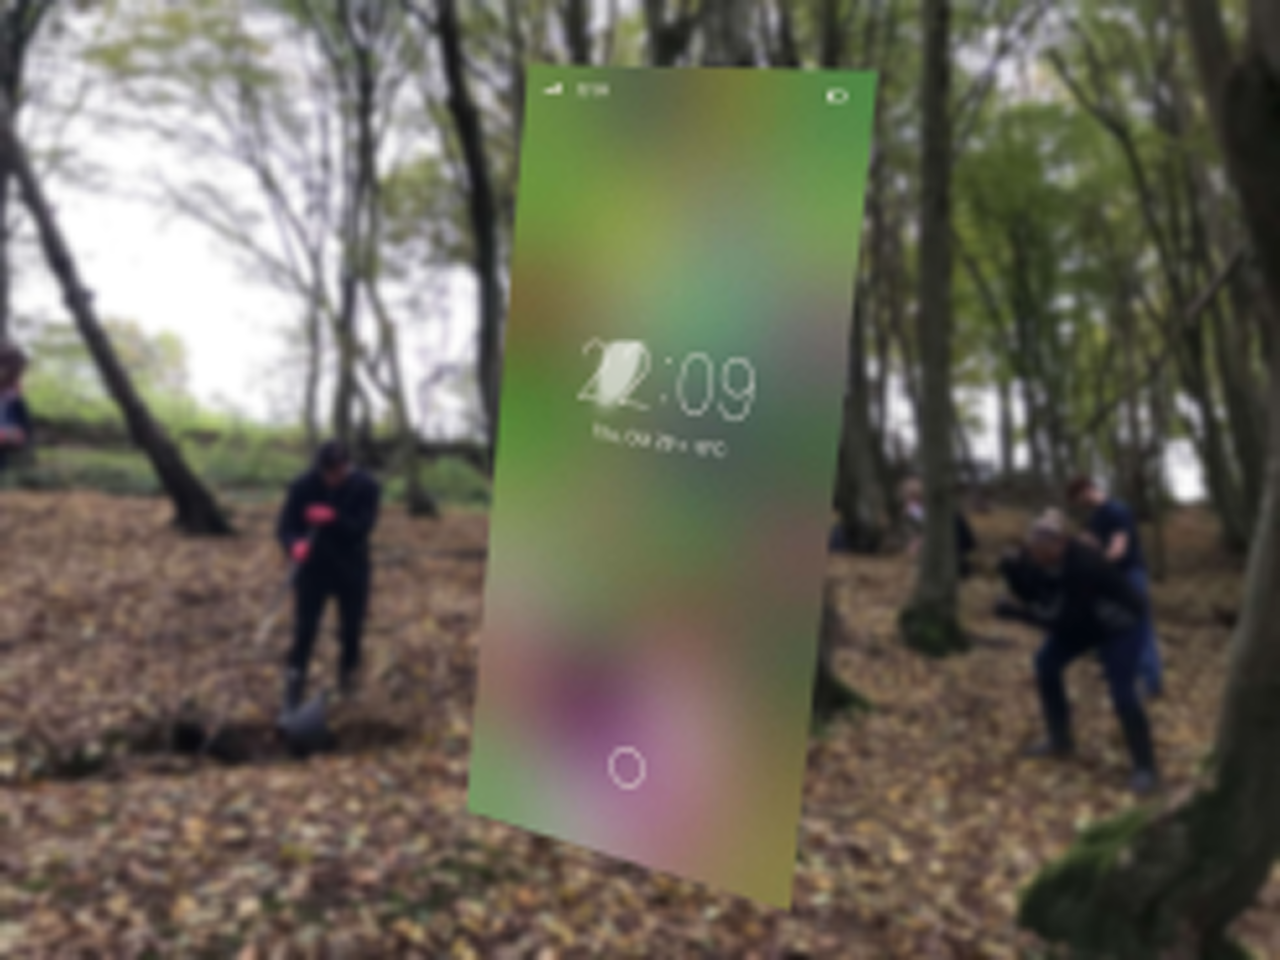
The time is h=22 m=9
